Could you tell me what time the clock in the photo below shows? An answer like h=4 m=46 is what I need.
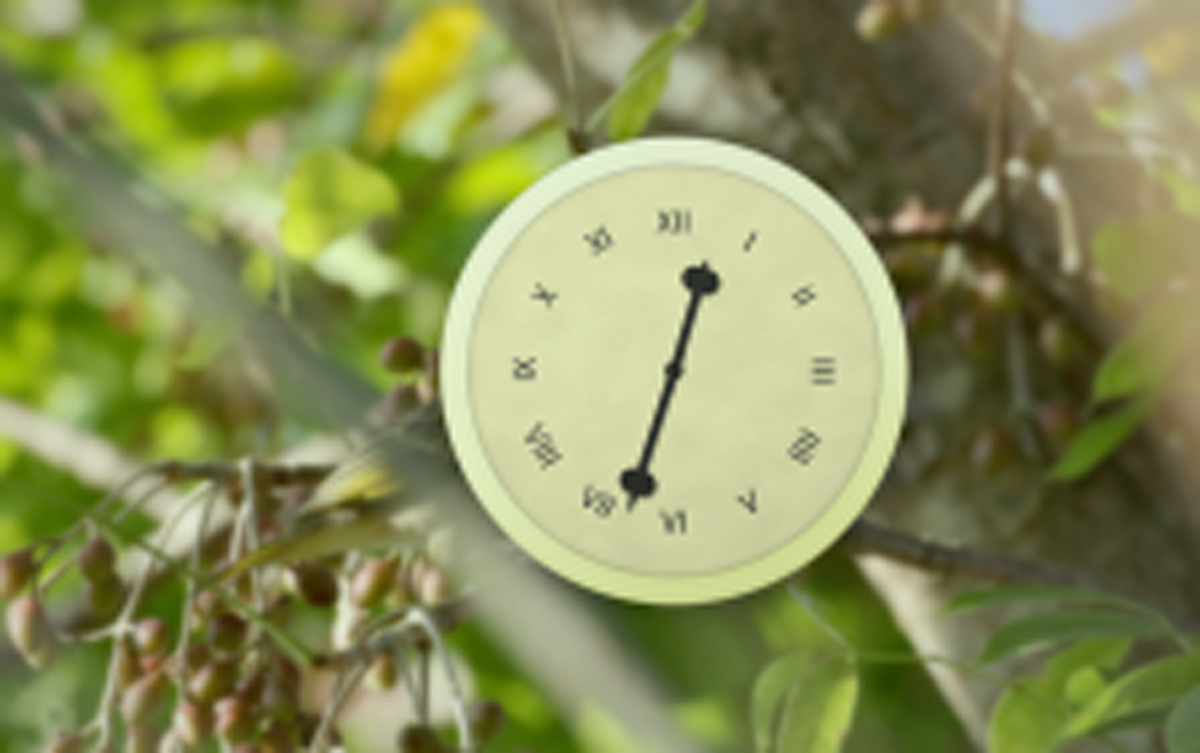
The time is h=12 m=33
